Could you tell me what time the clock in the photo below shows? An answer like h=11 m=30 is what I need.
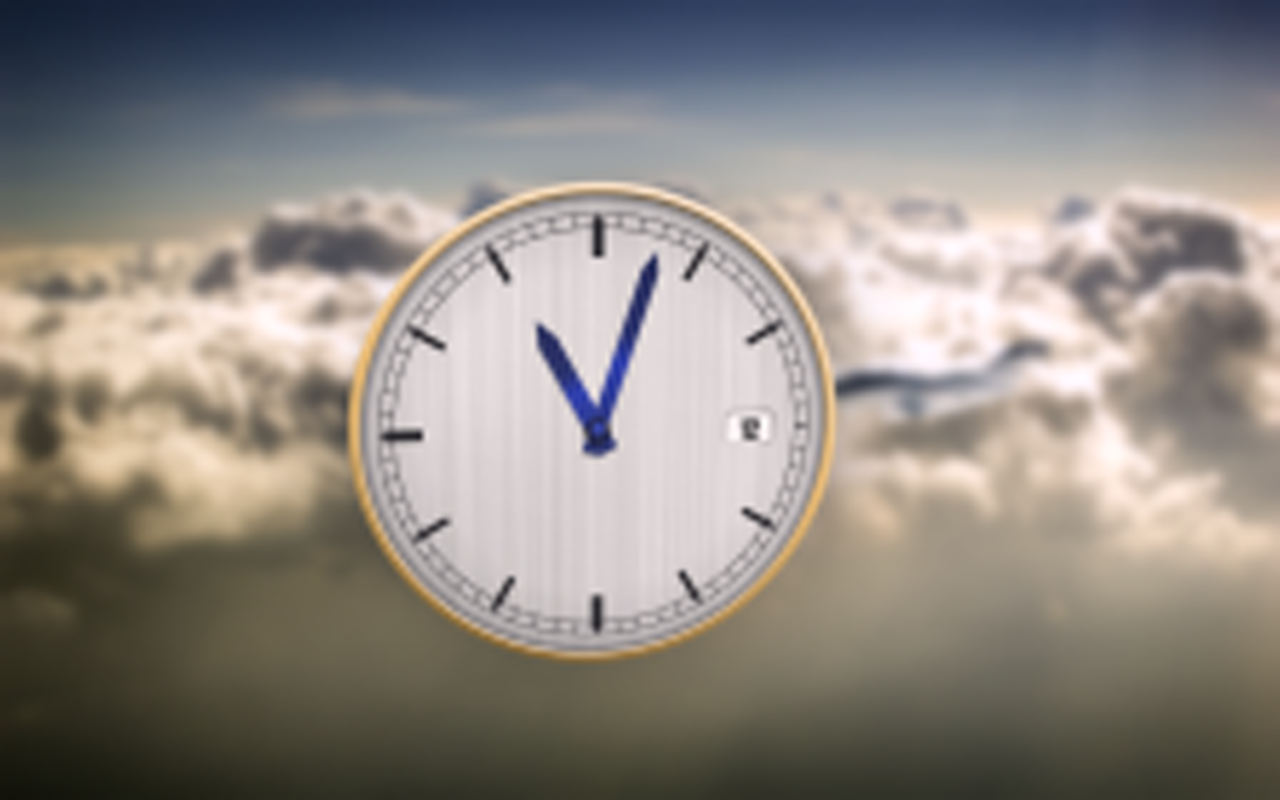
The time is h=11 m=3
